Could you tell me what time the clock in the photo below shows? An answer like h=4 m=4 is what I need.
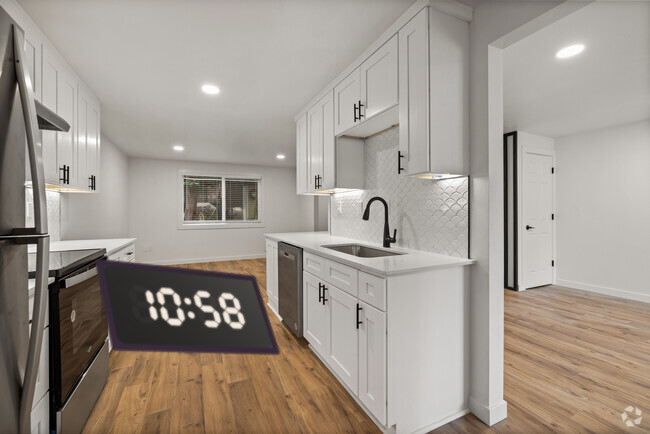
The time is h=10 m=58
